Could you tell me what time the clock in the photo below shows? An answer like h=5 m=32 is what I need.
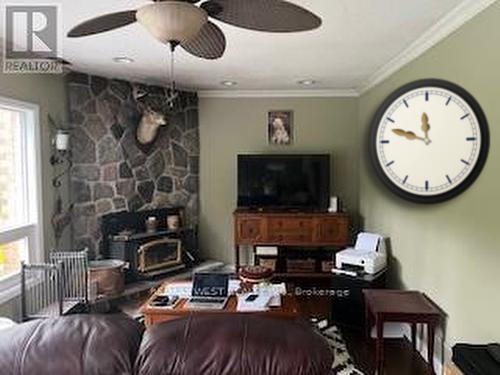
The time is h=11 m=48
